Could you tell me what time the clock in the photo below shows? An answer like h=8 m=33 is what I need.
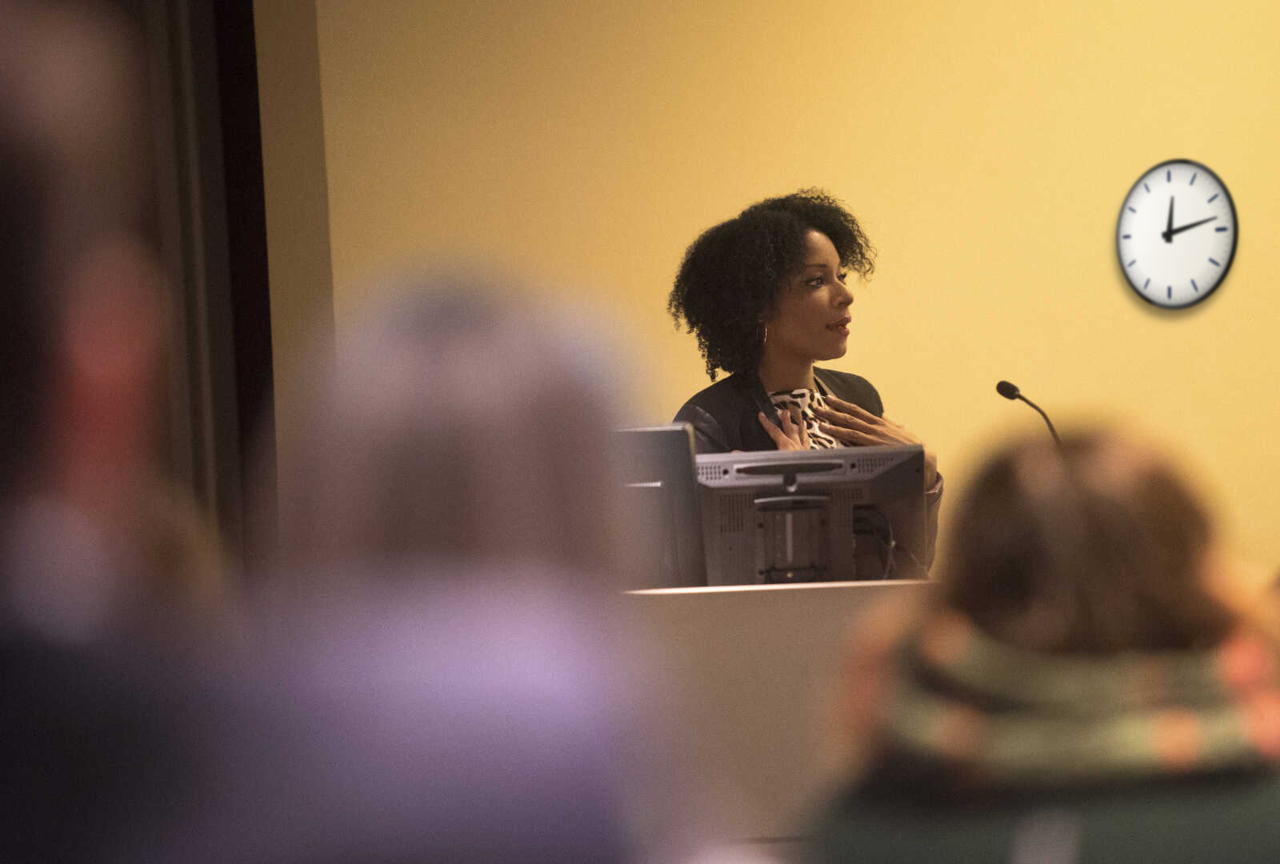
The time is h=12 m=13
